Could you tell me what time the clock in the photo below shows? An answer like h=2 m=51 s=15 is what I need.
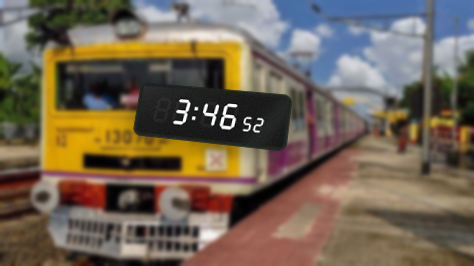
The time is h=3 m=46 s=52
